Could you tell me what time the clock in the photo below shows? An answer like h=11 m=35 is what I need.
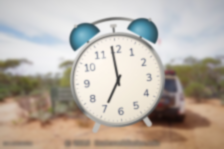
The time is h=6 m=59
